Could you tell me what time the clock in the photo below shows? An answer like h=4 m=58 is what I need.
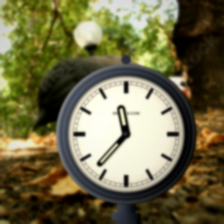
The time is h=11 m=37
